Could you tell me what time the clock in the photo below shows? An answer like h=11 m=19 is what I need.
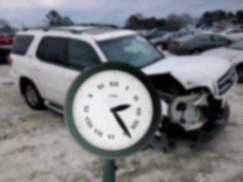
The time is h=2 m=24
